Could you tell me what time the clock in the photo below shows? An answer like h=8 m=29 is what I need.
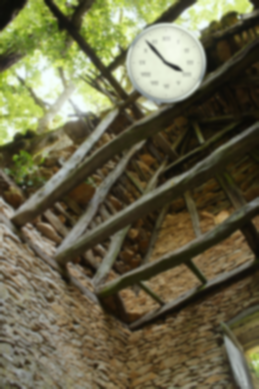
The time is h=3 m=53
